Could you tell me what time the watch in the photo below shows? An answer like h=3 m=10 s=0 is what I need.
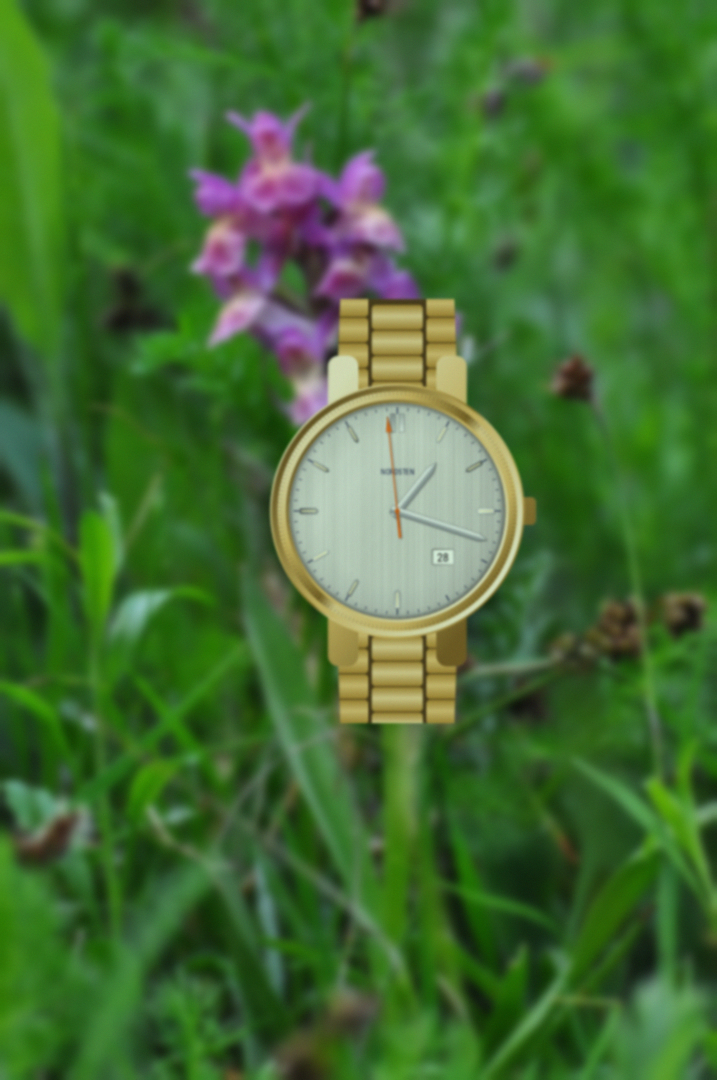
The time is h=1 m=17 s=59
